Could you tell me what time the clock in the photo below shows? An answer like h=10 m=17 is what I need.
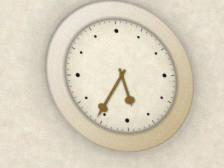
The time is h=5 m=36
